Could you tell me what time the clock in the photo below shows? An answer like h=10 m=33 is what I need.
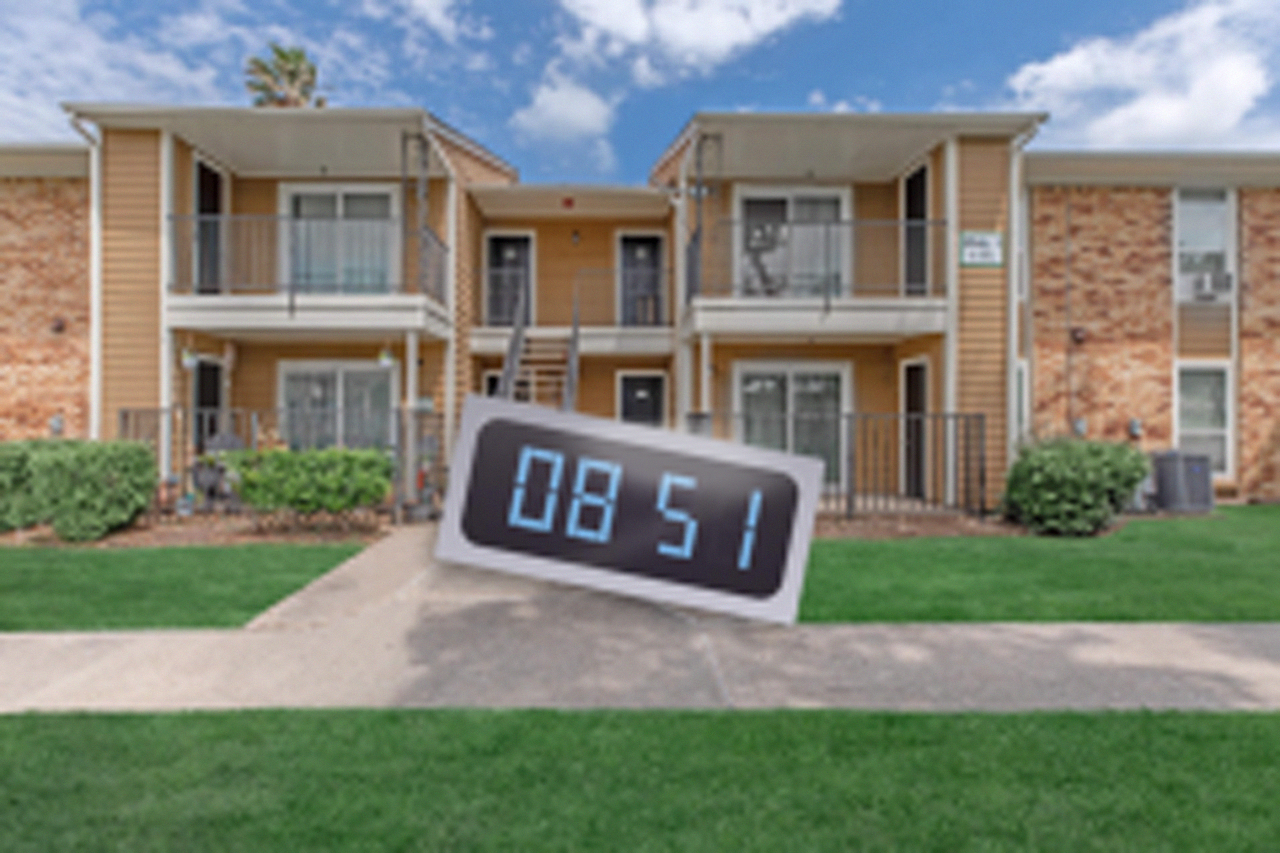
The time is h=8 m=51
